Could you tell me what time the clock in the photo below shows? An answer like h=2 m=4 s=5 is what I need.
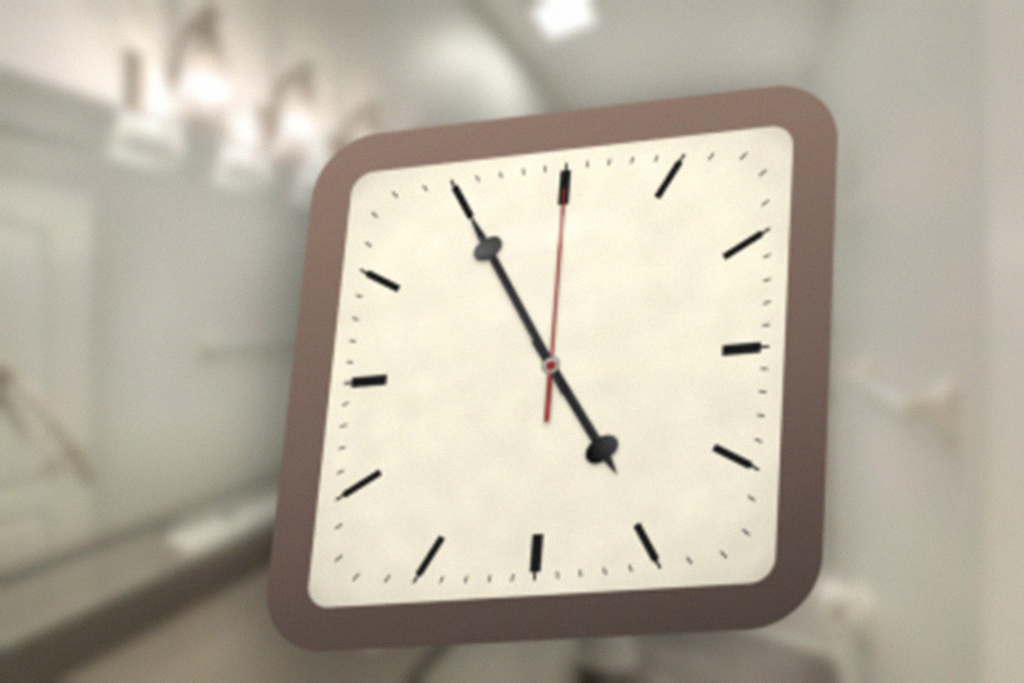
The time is h=4 m=55 s=0
